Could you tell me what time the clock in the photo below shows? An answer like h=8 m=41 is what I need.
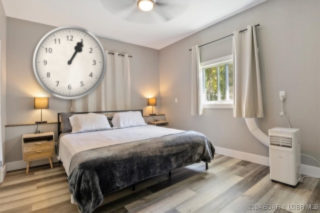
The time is h=1 m=5
